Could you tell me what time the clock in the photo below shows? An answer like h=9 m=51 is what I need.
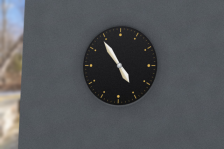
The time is h=4 m=54
